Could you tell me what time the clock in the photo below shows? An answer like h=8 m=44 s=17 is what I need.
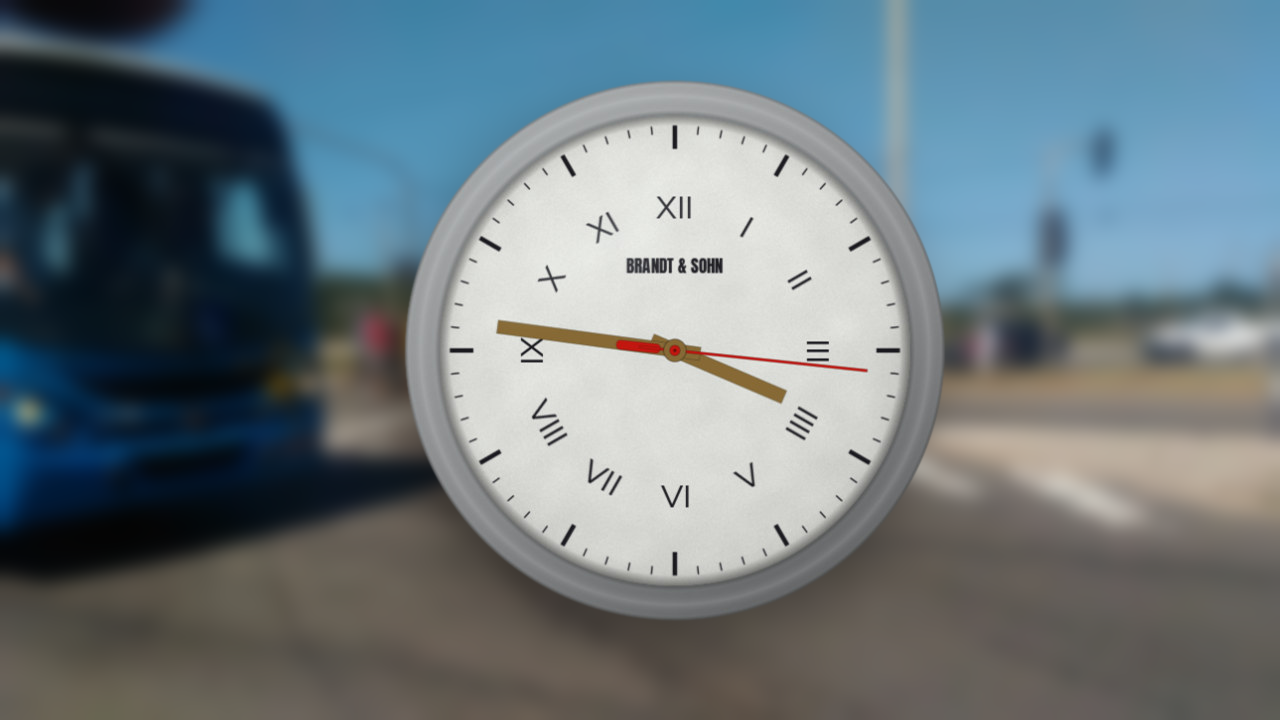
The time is h=3 m=46 s=16
